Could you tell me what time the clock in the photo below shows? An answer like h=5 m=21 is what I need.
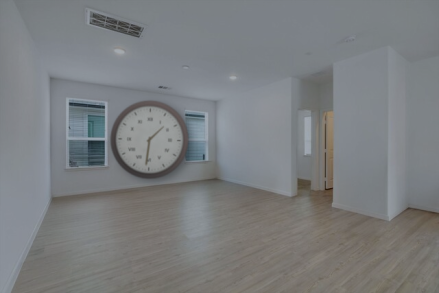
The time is h=1 m=31
